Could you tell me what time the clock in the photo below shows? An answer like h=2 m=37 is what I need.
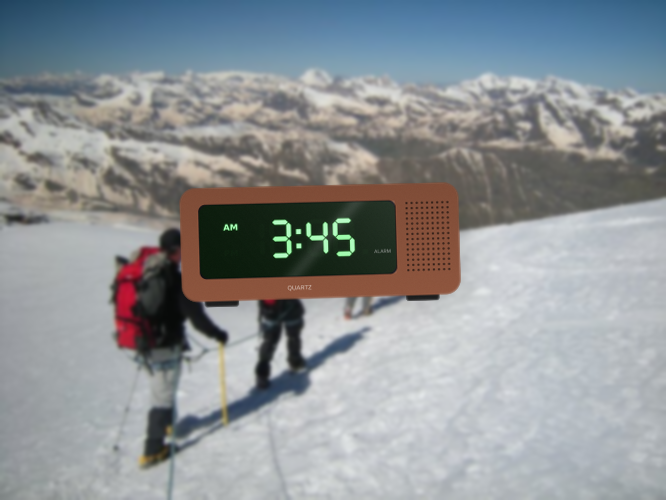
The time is h=3 m=45
